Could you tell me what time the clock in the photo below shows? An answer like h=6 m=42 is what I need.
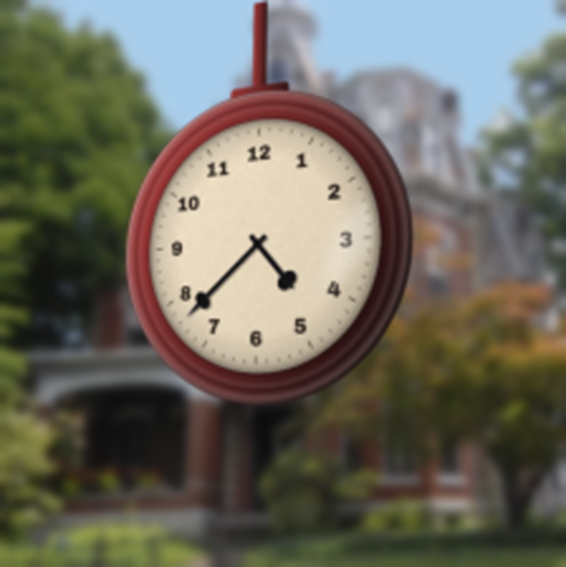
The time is h=4 m=38
